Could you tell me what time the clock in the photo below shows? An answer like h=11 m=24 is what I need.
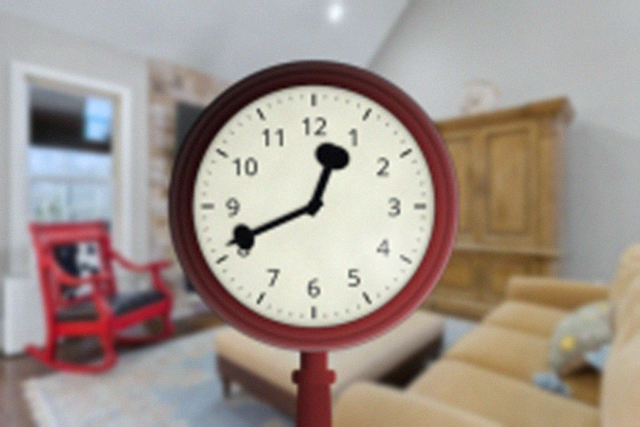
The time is h=12 m=41
